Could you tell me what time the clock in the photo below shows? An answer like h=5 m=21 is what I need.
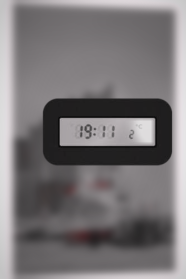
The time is h=19 m=11
